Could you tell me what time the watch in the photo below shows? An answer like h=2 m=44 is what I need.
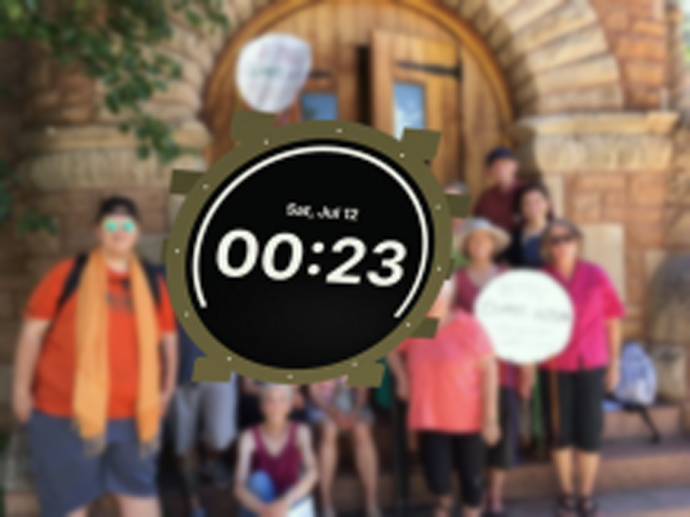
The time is h=0 m=23
